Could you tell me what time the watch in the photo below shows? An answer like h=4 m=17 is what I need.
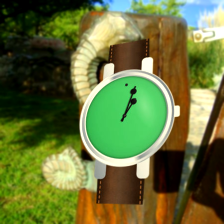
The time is h=1 m=3
